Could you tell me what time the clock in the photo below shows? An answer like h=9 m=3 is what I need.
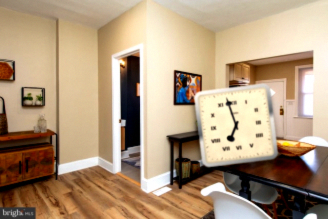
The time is h=6 m=58
